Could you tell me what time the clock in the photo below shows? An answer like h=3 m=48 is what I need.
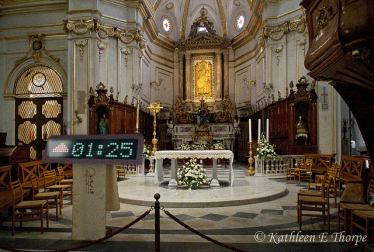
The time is h=1 m=25
